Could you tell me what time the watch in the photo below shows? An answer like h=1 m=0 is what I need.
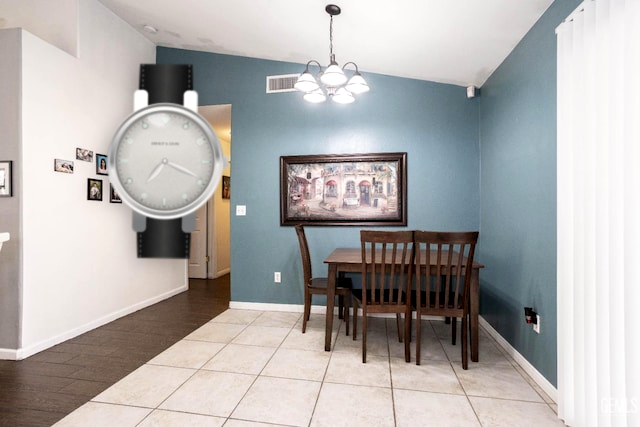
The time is h=7 m=19
